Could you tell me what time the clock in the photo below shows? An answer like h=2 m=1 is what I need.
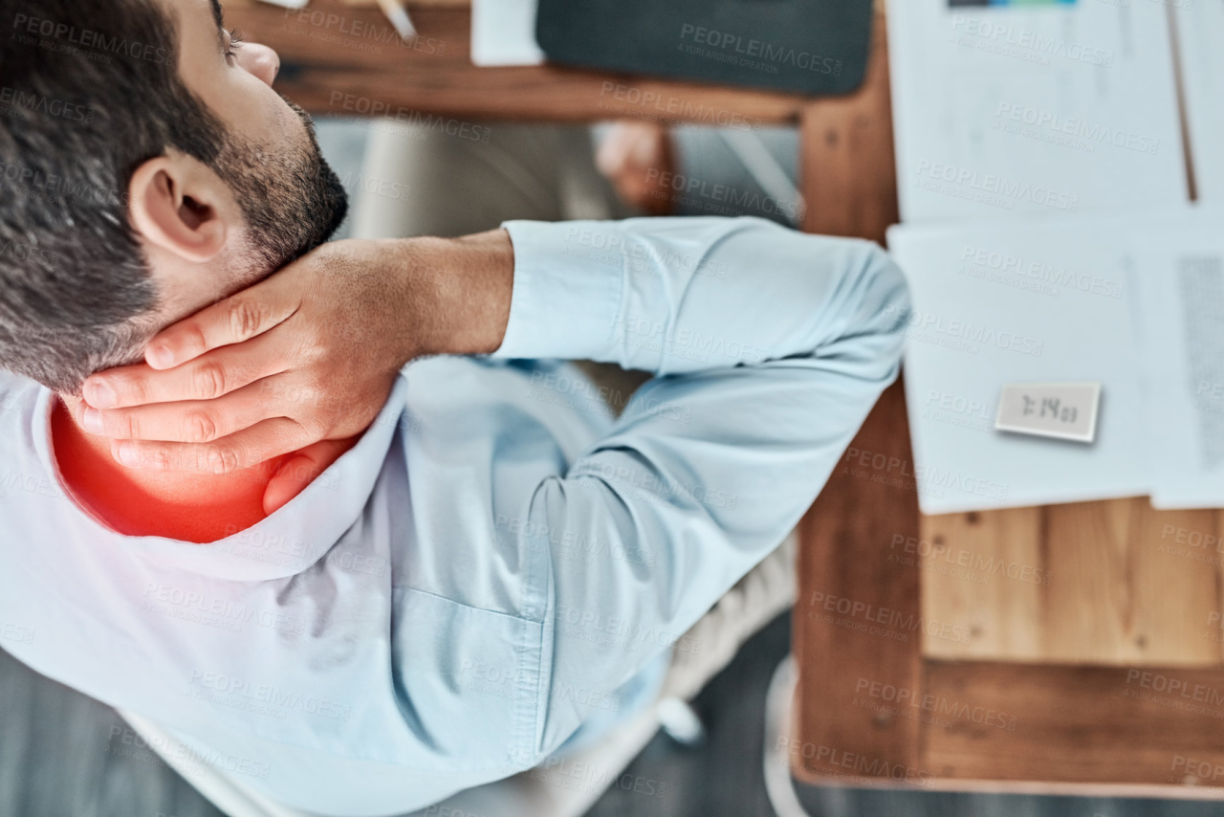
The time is h=7 m=14
